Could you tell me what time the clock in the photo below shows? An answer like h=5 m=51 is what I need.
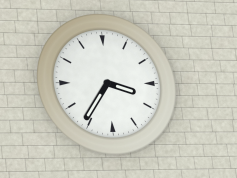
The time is h=3 m=36
